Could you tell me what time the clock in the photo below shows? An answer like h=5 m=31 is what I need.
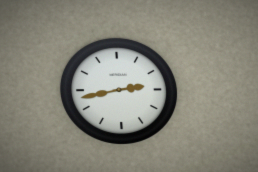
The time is h=2 m=43
